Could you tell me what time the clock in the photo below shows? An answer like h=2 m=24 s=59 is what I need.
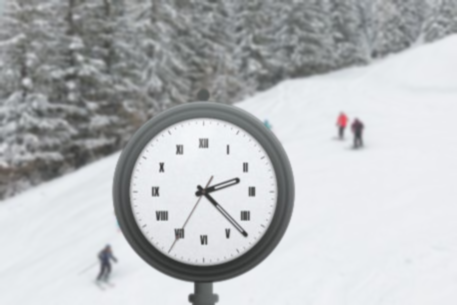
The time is h=2 m=22 s=35
